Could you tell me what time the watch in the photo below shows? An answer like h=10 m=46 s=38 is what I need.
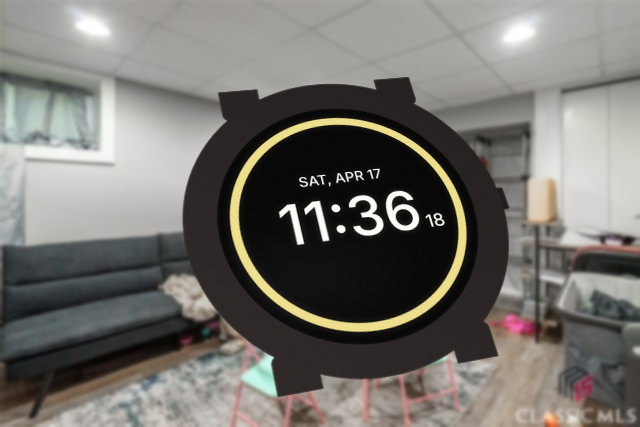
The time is h=11 m=36 s=18
